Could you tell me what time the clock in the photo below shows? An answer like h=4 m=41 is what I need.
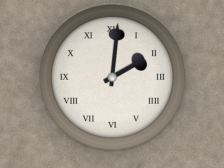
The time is h=2 m=1
